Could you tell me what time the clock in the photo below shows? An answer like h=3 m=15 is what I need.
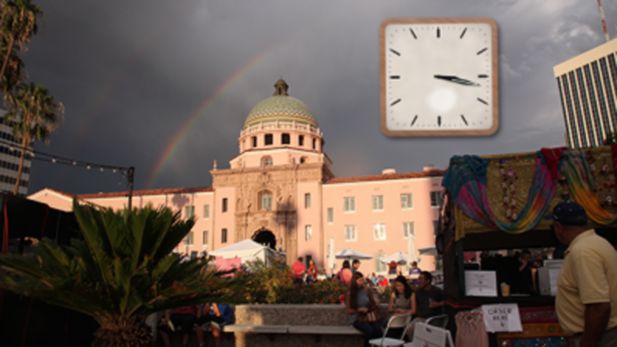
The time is h=3 m=17
